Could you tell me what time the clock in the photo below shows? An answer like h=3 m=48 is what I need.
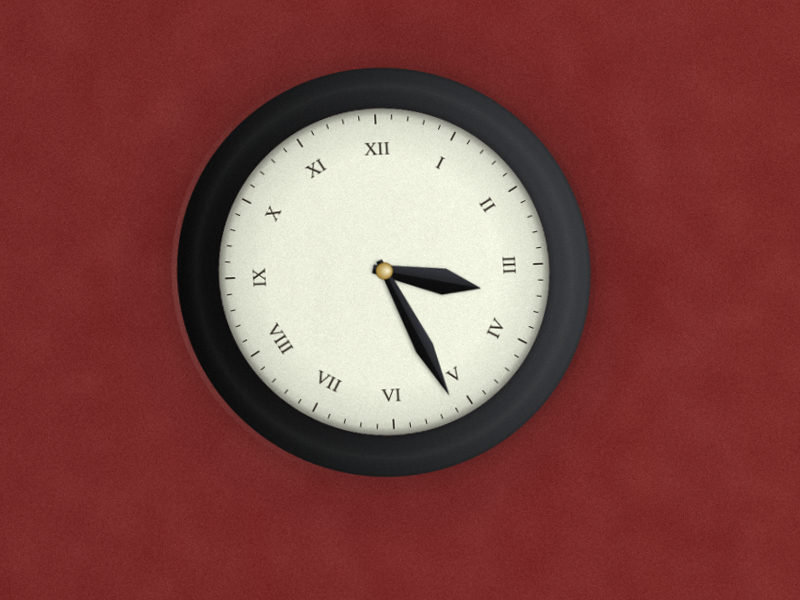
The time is h=3 m=26
